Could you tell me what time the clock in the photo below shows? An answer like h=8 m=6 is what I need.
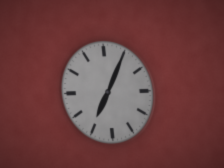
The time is h=7 m=5
